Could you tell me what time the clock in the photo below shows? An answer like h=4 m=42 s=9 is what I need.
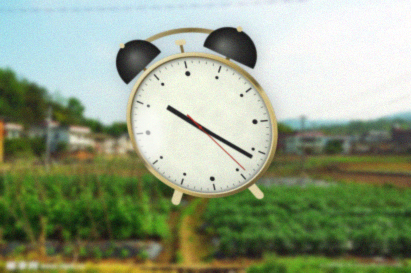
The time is h=10 m=21 s=24
